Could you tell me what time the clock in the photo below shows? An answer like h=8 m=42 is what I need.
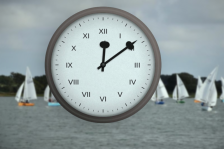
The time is h=12 m=9
